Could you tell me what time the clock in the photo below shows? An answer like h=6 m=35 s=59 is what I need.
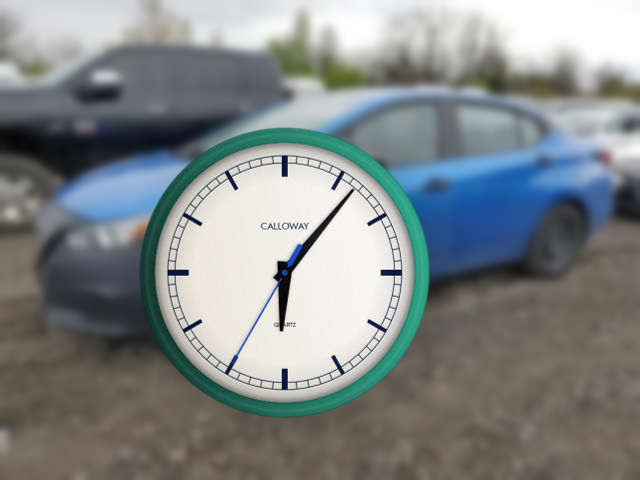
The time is h=6 m=6 s=35
